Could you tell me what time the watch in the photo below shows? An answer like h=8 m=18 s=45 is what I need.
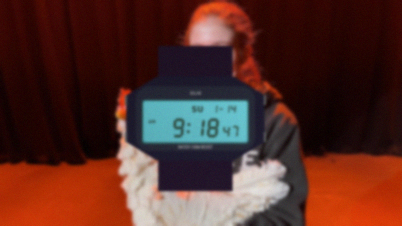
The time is h=9 m=18 s=47
